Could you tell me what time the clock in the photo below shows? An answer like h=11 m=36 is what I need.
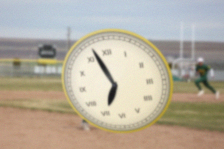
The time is h=6 m=57
